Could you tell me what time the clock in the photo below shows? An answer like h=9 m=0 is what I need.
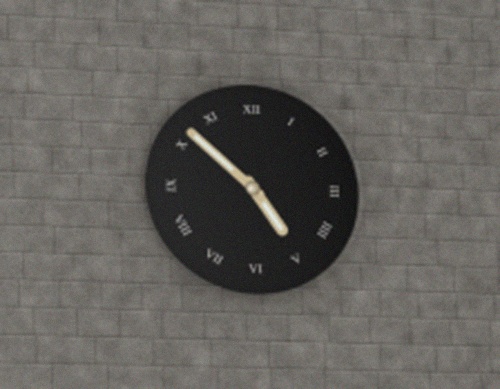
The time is h=4 m=52
